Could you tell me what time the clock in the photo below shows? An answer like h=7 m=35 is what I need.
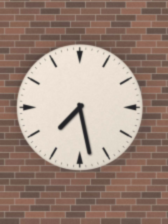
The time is h=7 m=28
